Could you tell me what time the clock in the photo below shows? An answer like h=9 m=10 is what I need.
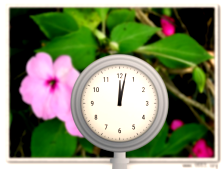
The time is h=12 m=2
